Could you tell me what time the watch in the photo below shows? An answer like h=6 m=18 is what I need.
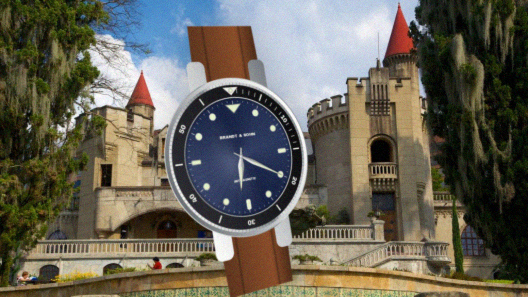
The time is h=6 m=20
